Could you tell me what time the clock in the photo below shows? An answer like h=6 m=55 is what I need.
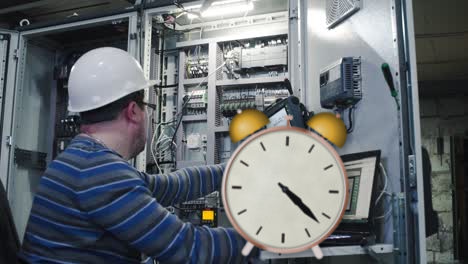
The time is h=4 m=22
